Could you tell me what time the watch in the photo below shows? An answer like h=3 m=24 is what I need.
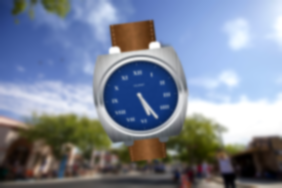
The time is h=5 m=25
